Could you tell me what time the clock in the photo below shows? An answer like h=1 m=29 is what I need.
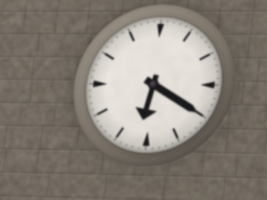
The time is h=6 m=20
